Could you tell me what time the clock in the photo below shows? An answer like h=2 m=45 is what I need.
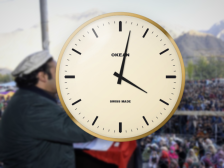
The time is h=4 m=2
